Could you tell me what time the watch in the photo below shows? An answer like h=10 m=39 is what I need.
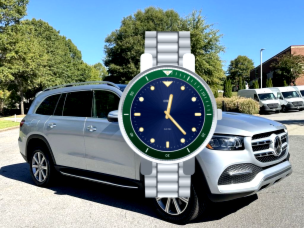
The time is h=12 m=23
